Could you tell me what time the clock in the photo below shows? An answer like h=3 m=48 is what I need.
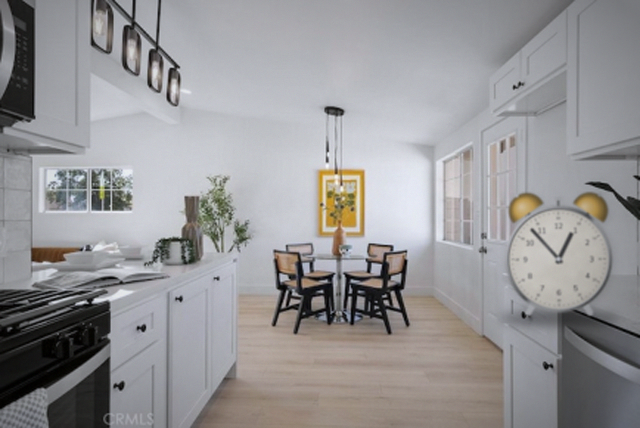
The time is h=12 m=53
